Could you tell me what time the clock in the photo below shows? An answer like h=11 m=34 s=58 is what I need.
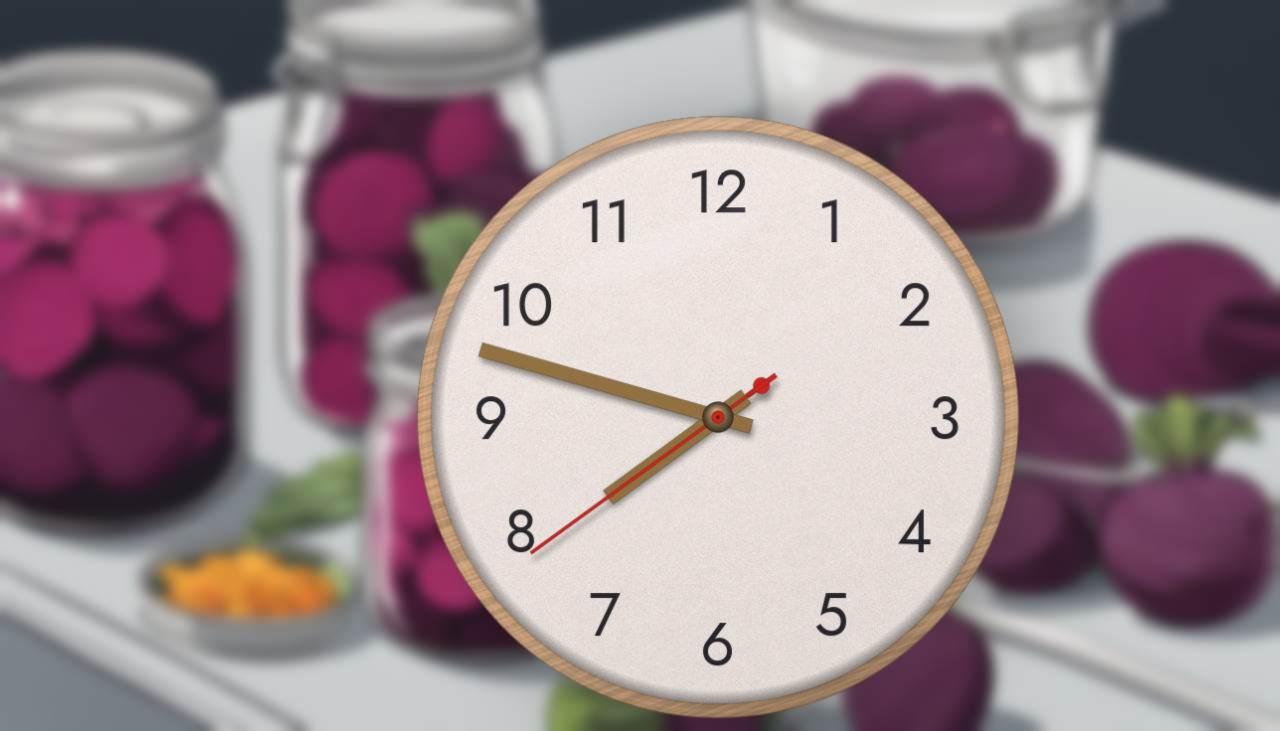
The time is h=7 m=47 s=39
